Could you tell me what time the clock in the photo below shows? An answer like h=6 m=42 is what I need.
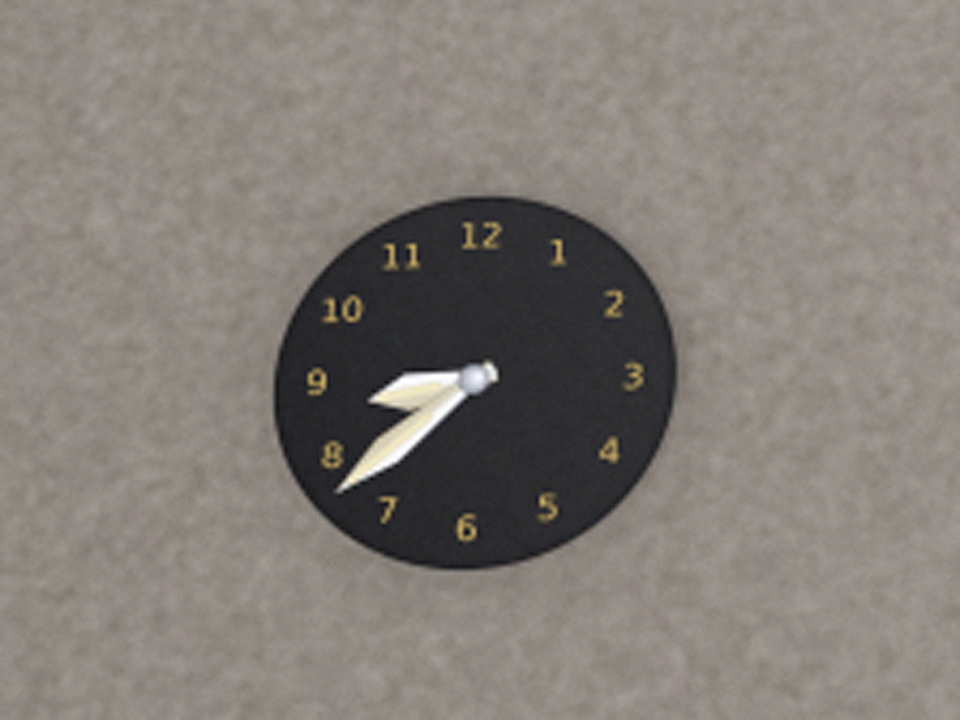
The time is h=8 m=38
